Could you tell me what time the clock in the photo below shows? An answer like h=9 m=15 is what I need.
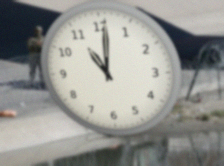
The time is h=11 m=1
